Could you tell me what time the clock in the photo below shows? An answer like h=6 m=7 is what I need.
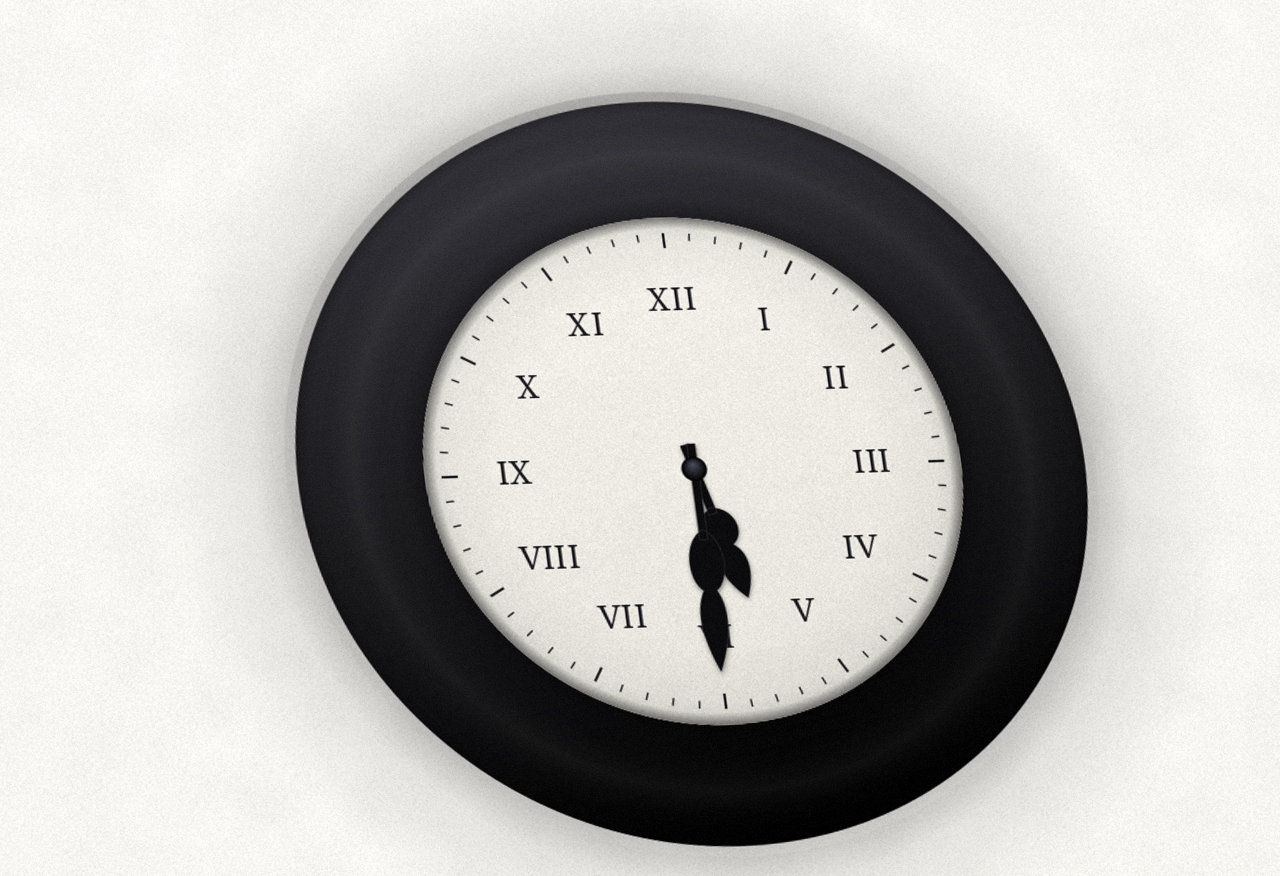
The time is h=5 m=30
